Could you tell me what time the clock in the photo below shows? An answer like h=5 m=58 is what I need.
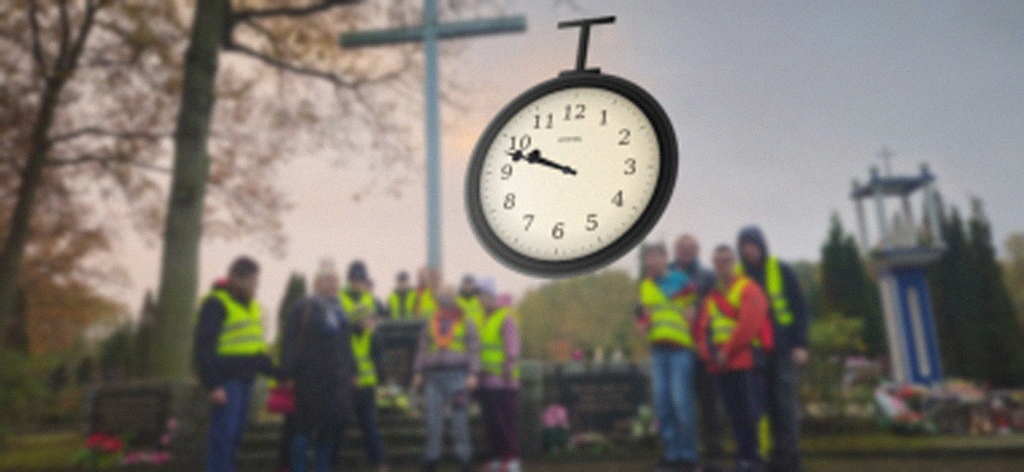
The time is h=9 m=48
